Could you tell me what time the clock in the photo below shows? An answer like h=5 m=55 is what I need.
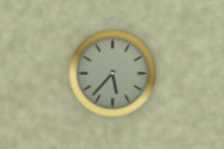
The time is h=5 m=37
